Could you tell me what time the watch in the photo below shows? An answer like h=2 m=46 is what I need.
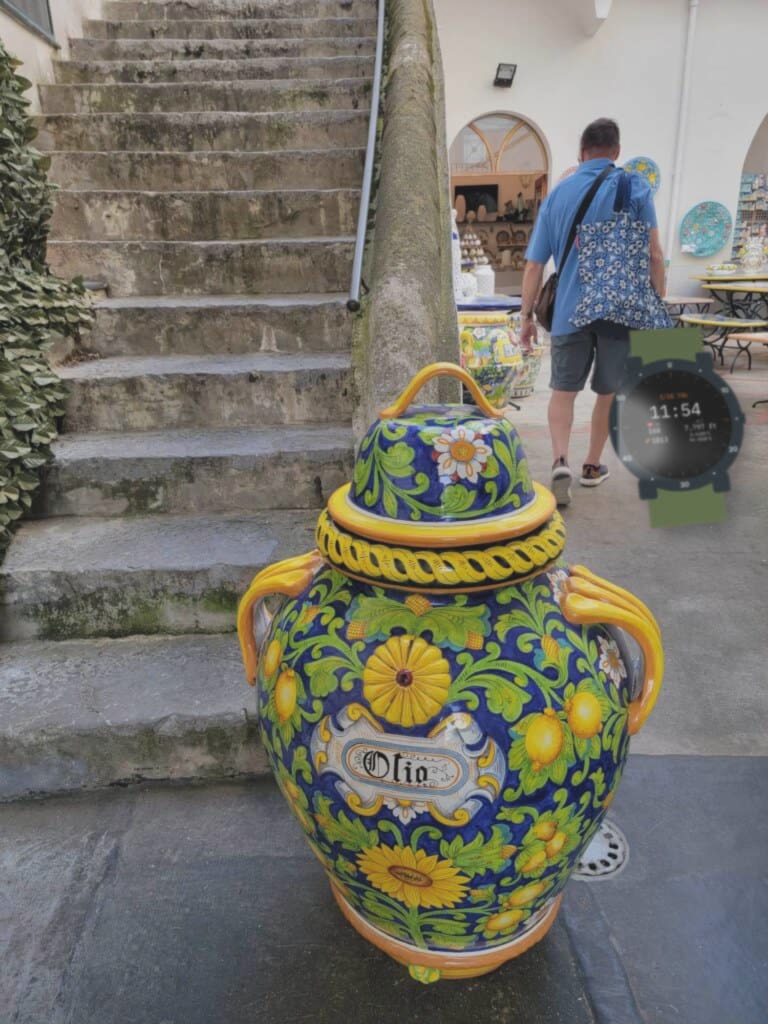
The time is h=11 m=54
